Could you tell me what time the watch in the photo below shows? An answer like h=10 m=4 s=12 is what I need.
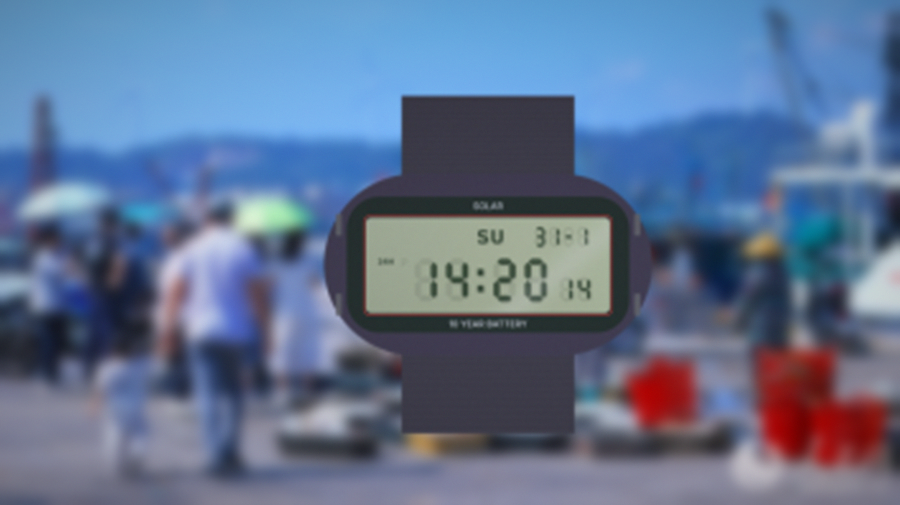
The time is h=14 m=20 s=14
